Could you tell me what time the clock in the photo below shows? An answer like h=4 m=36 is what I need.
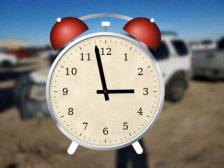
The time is h=2 m=58
